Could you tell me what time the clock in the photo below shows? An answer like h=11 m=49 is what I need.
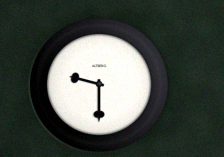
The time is h=9 m=30
